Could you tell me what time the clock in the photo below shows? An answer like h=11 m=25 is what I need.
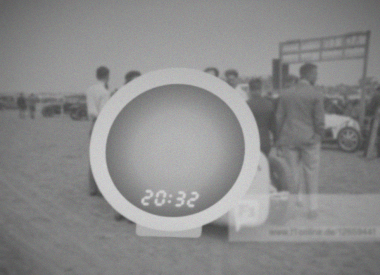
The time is h=20 m=32
